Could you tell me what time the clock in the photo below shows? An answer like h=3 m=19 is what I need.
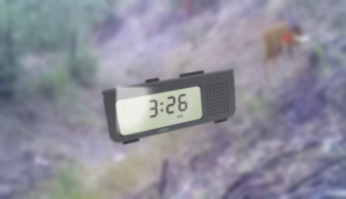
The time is h=3 m=26
